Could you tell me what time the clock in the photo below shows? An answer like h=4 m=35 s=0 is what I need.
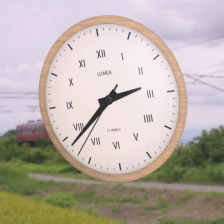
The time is h=2 m=38 s=37
